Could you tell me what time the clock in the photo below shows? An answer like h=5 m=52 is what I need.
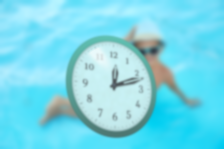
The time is h=12 m=12
